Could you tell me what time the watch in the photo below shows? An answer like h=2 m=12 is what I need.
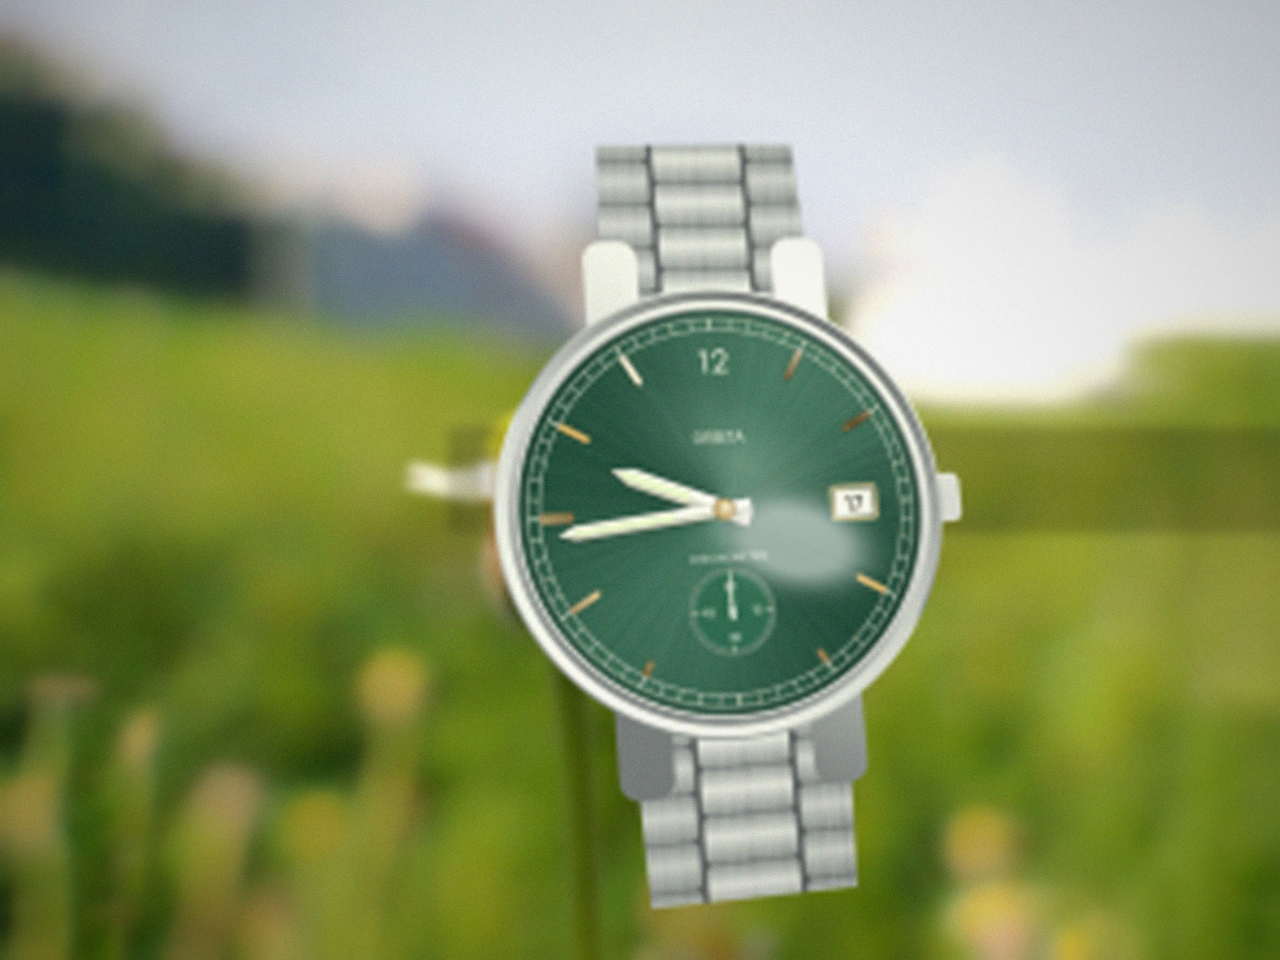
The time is h=9 m=44
